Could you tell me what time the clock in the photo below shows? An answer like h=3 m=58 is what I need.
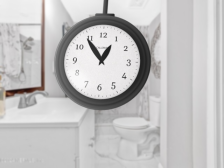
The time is h=12 m=54
